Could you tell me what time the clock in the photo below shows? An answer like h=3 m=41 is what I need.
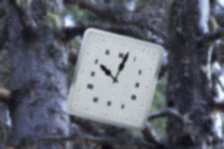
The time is h=10 m=2
